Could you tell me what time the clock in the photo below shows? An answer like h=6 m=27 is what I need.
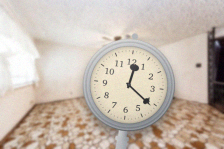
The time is h=12 m=21
